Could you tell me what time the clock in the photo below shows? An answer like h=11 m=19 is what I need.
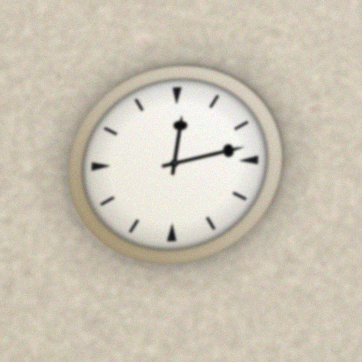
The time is h=12 m=13
